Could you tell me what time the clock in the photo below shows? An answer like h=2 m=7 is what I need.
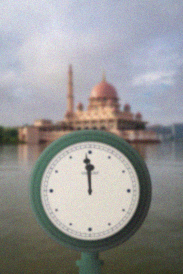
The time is h=11 m=59
